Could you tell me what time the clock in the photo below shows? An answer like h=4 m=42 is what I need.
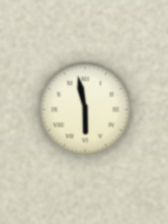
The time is h=5 m=58
